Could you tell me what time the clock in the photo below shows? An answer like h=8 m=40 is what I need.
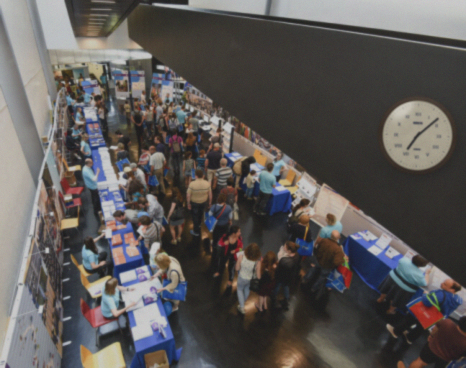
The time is h=7 m=8
